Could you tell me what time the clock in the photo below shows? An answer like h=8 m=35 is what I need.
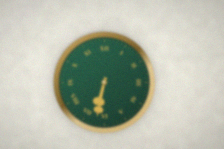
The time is h=6 m=32
